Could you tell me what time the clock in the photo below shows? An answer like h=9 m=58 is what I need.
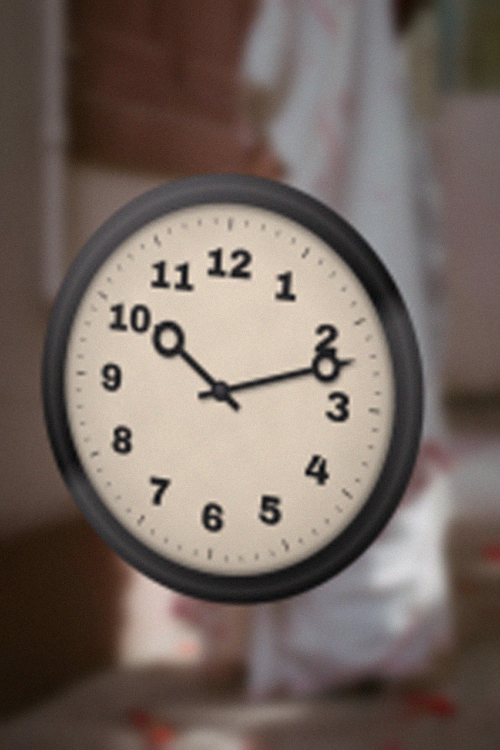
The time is h=10 m=12
